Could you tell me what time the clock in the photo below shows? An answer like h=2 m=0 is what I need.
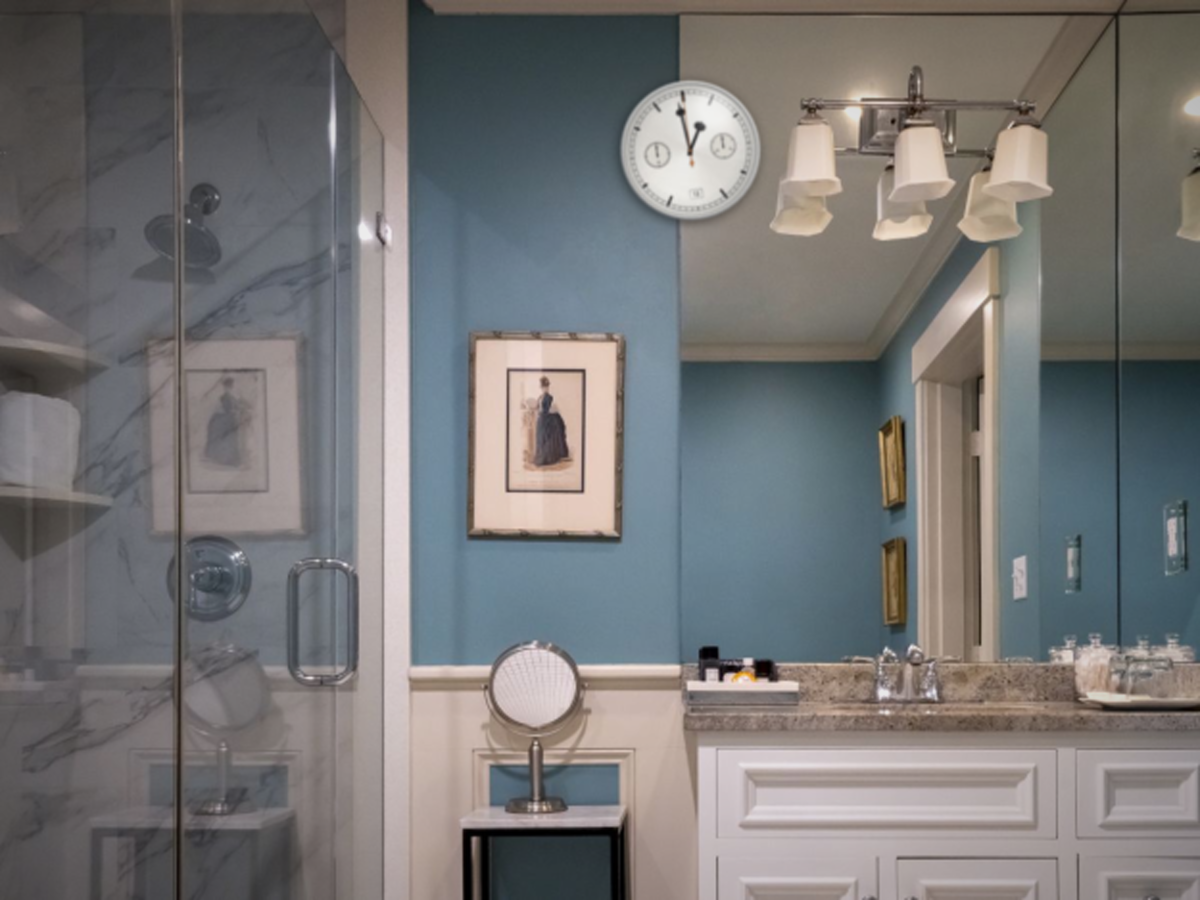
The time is h=12 m=59
